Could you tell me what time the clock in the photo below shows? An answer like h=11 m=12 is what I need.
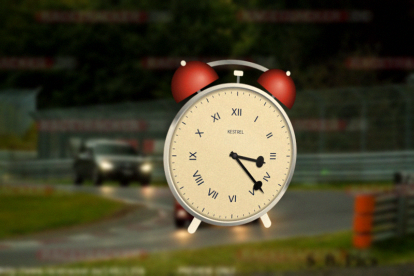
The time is h=3 m=23
